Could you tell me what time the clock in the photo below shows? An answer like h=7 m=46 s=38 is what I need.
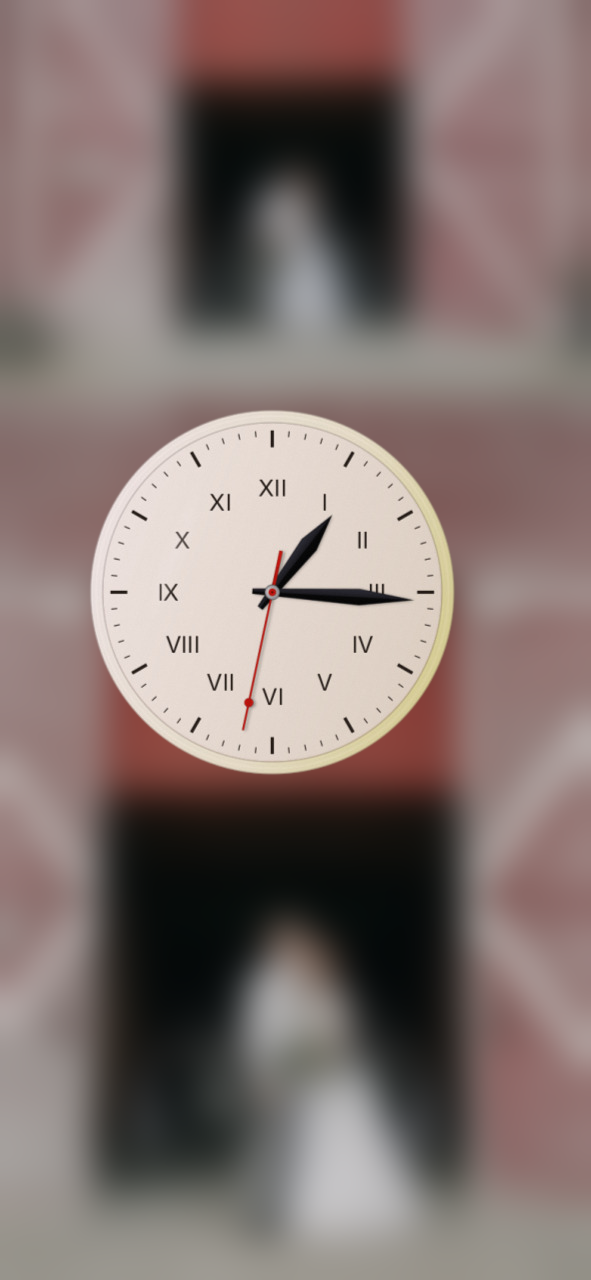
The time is h=1 m=15 s=32
